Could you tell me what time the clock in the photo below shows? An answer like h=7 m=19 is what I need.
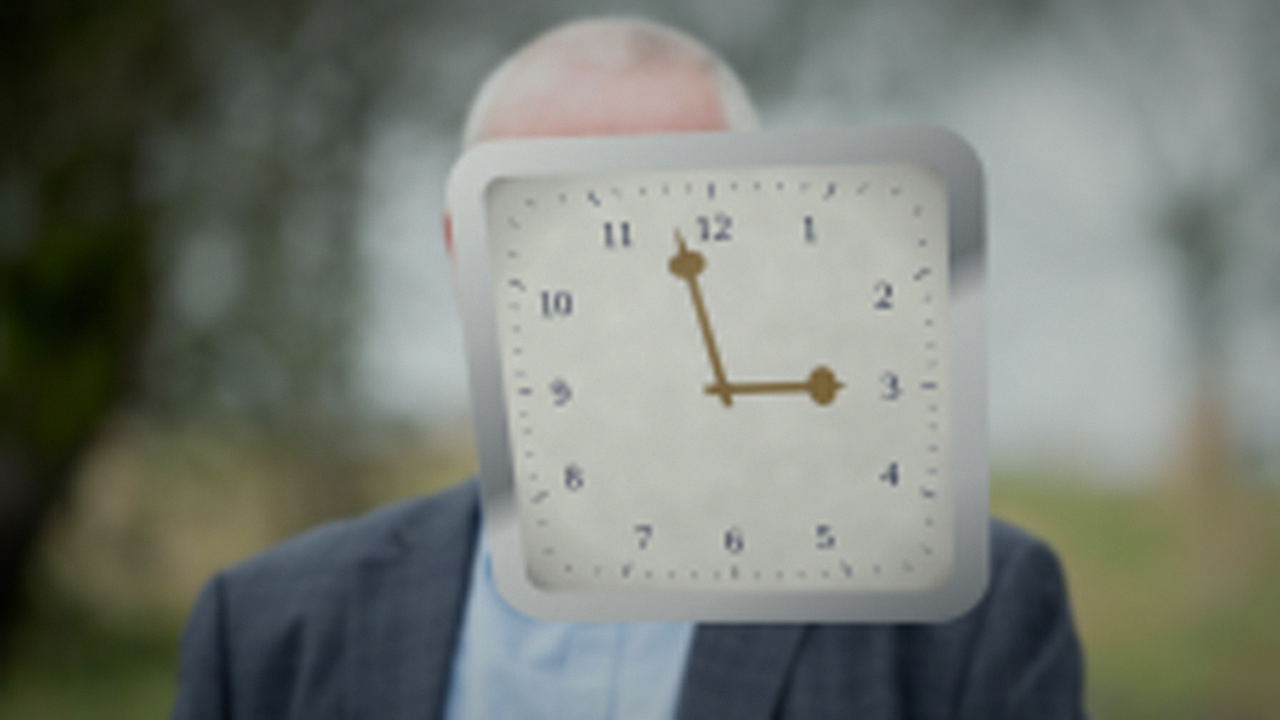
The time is h=2 m=58
